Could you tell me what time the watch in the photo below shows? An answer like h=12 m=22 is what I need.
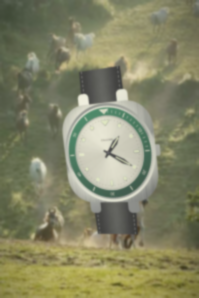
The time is h=1 m=20
